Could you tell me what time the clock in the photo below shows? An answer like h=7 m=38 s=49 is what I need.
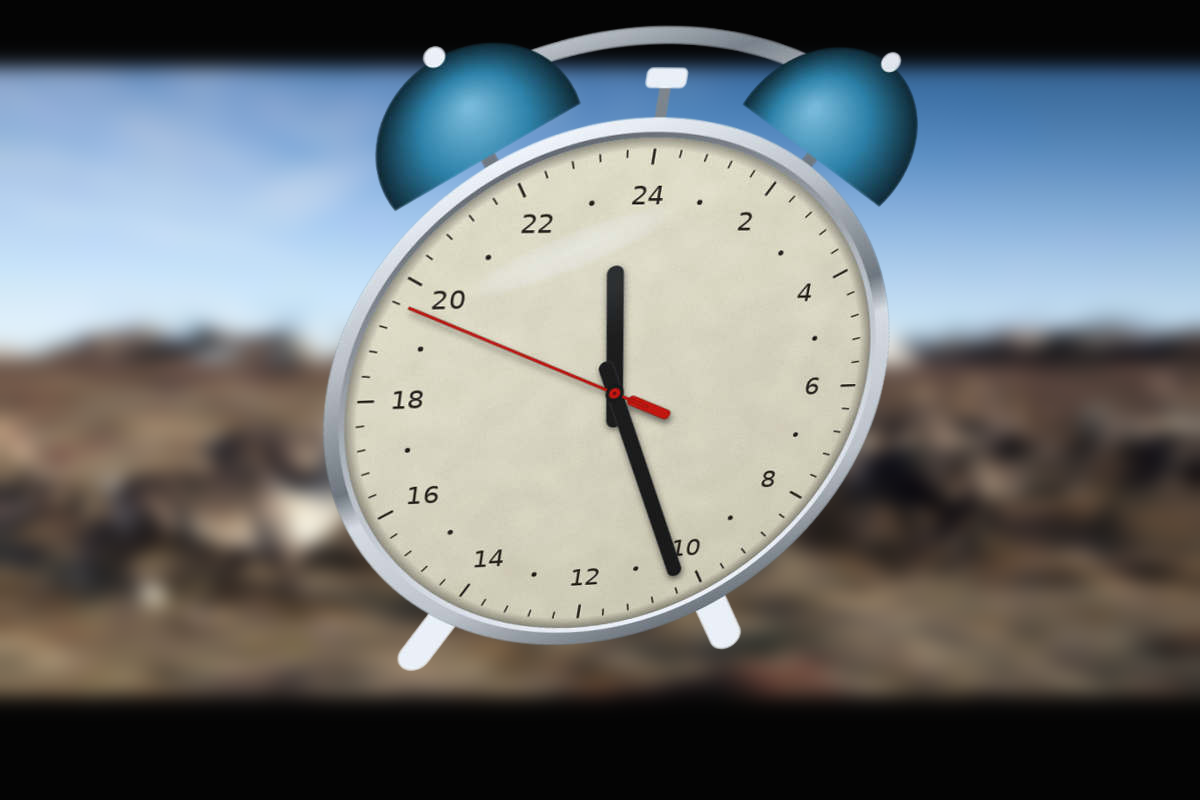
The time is h=23 m=25 s=49
